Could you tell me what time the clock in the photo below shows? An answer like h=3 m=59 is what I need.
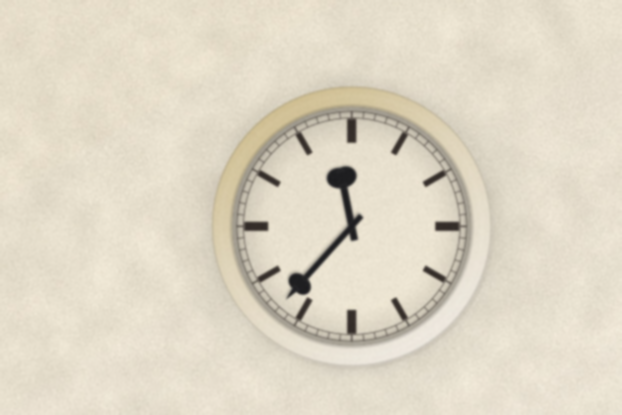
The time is h=11 m=37
